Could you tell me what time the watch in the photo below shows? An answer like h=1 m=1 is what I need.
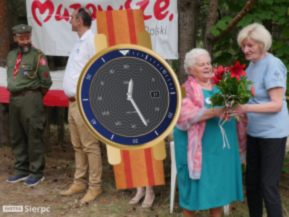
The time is h=12 m=26
